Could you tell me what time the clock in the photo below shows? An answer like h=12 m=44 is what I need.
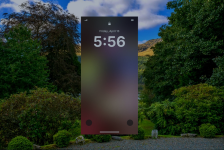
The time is h=5 m=56
